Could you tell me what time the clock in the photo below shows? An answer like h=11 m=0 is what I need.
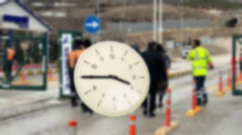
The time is h=3 m=45
